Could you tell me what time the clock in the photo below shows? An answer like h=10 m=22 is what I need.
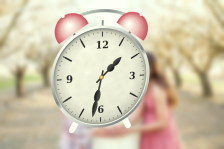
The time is h=1 m=32
